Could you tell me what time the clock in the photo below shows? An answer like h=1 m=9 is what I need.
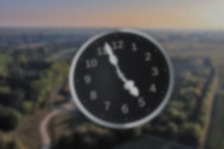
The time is h=4 m=57
